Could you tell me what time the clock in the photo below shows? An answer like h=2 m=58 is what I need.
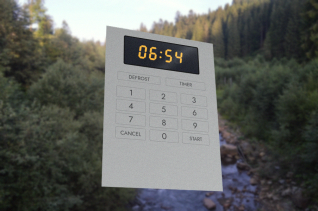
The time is h=6 m=54
